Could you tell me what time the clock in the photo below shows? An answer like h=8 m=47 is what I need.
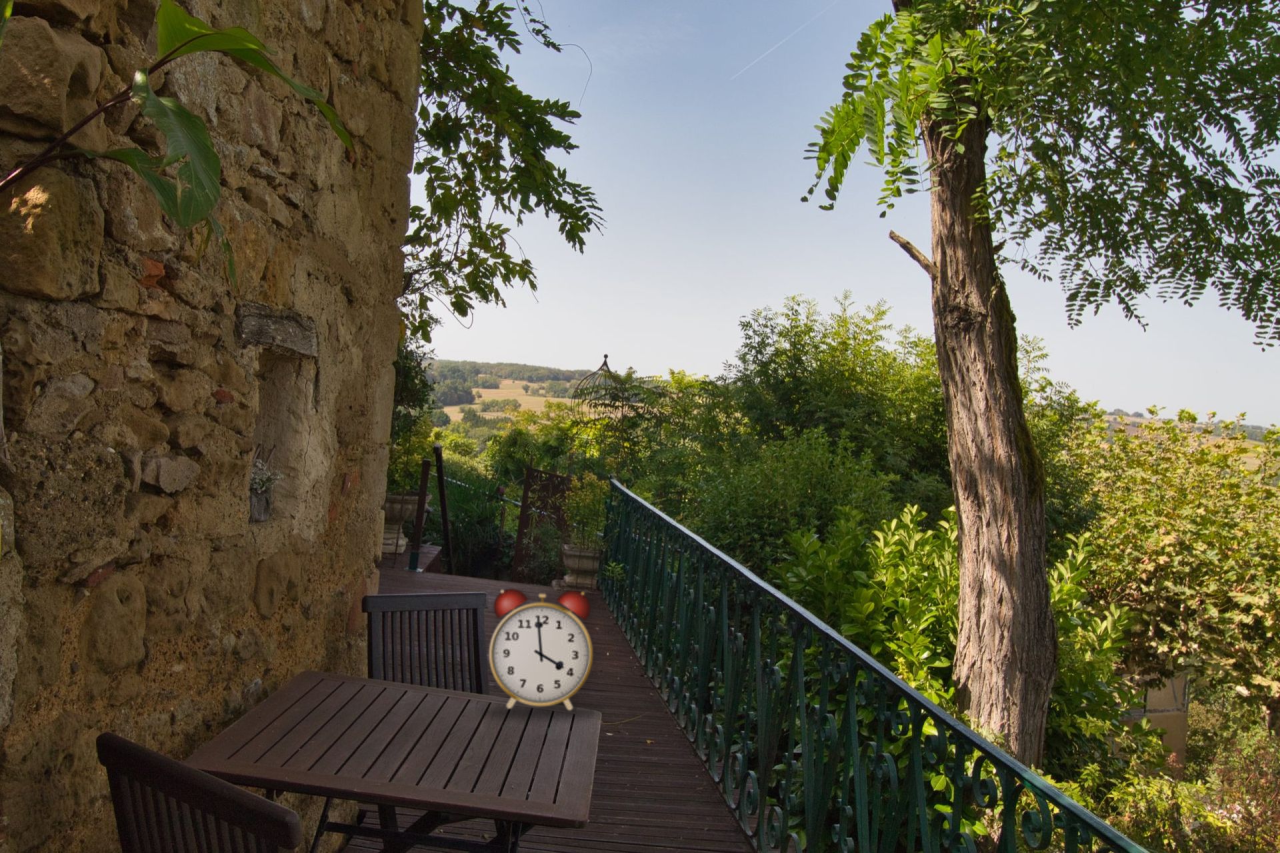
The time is h=3 m=59
